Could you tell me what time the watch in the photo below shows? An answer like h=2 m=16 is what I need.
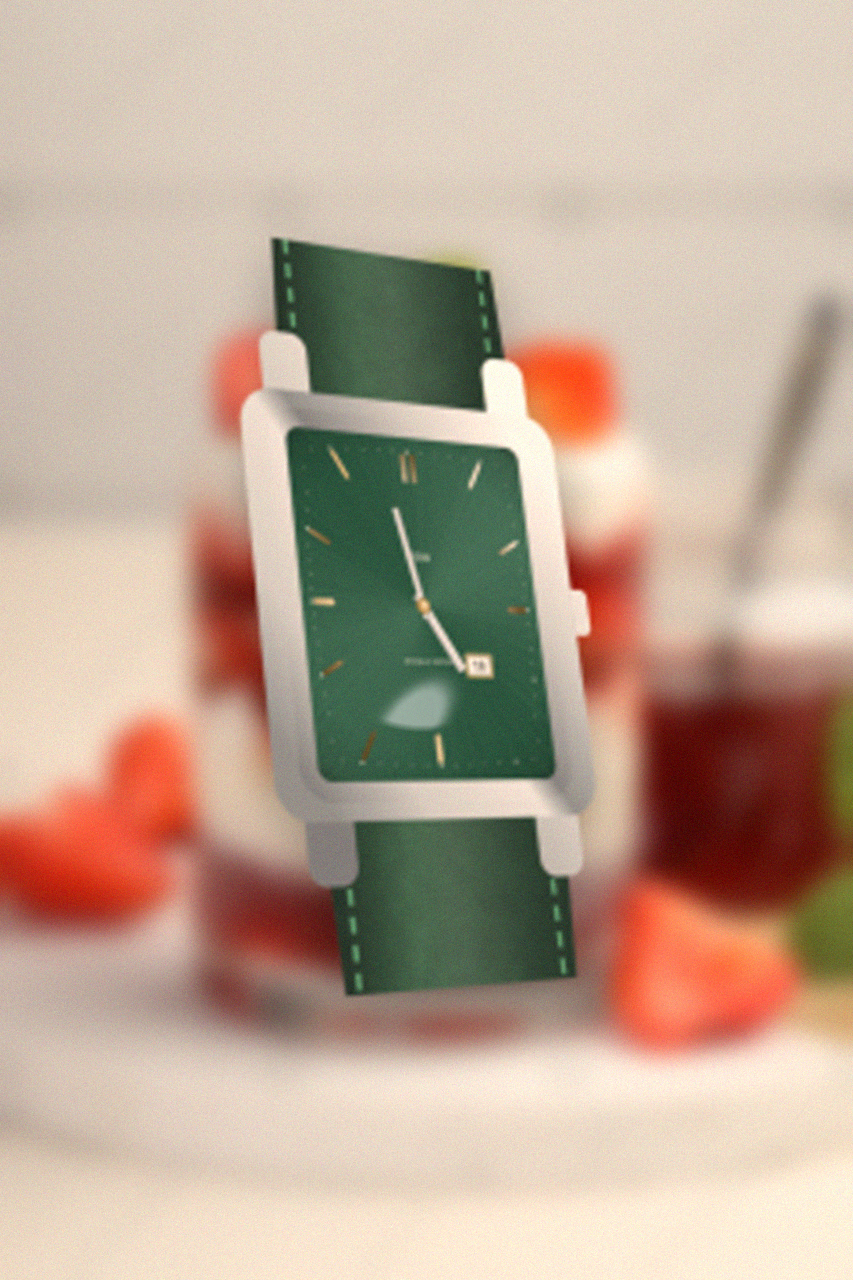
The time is h=4 m=58
